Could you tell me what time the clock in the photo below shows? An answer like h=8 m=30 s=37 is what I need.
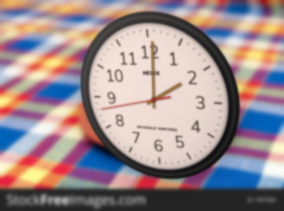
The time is h=2 m=0 s=43
